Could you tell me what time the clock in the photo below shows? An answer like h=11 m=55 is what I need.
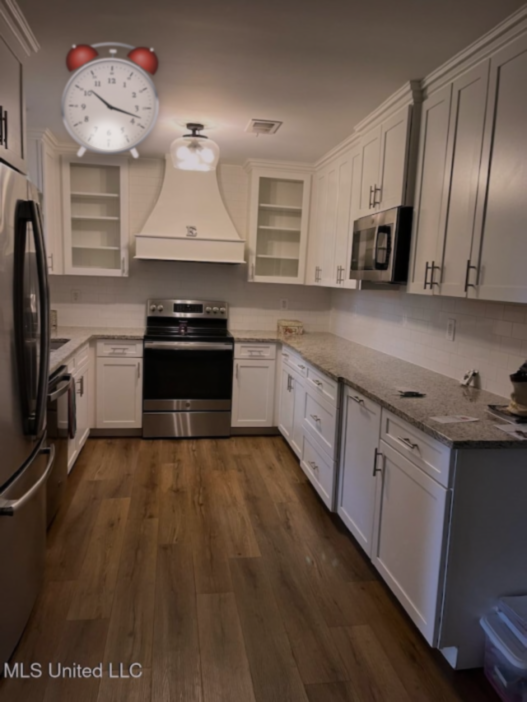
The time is h=10 m=18
